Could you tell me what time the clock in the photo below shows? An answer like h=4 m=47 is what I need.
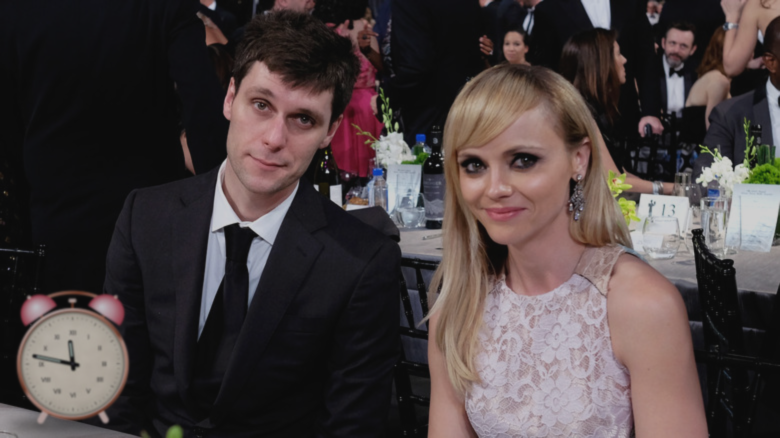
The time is h=11 m=47
